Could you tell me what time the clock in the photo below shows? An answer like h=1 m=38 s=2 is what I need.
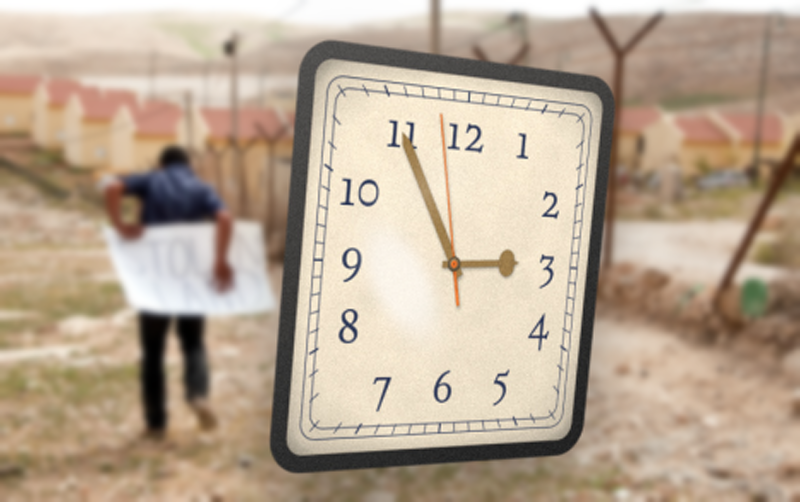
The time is h=2 m=54 s=58
